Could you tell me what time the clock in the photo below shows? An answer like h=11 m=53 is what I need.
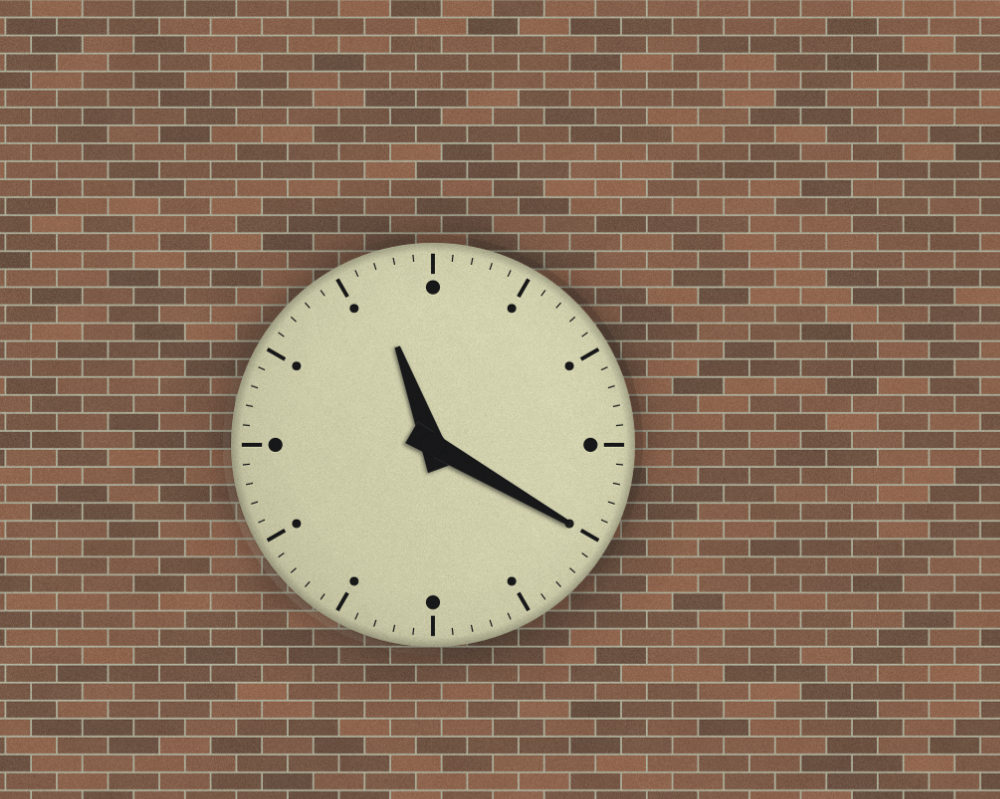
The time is h=11 m=20
